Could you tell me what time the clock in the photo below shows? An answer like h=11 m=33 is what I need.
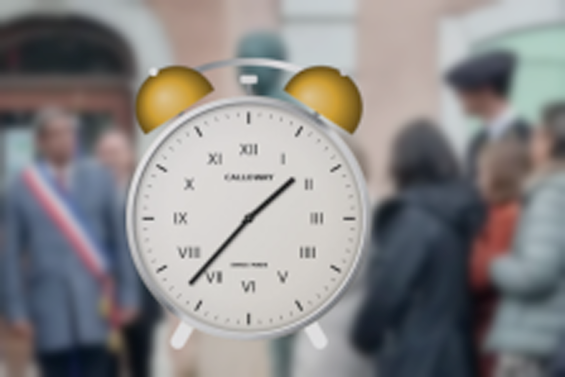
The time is h=1 m=37
